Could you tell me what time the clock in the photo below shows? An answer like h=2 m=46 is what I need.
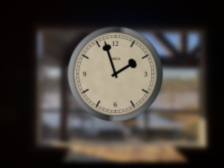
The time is h=1 m=57
